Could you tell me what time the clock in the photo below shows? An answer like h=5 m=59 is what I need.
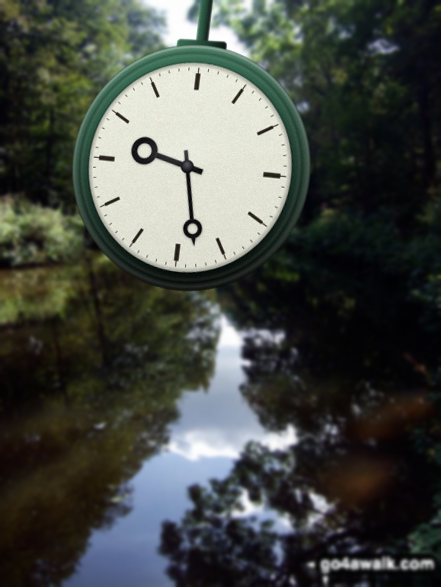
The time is h=9 m=28
